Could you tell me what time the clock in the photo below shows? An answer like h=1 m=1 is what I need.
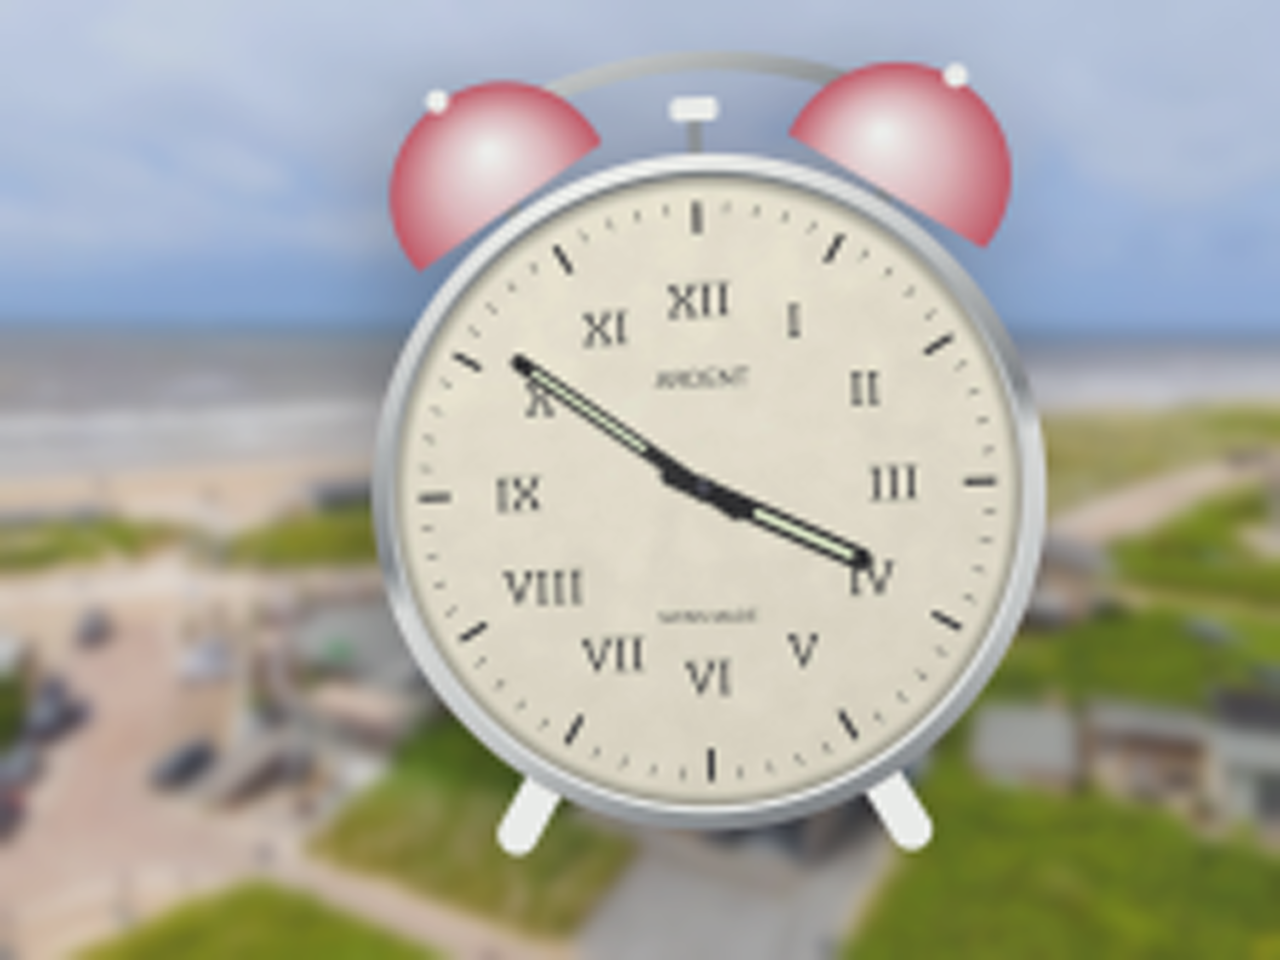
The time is h=3 m=51
